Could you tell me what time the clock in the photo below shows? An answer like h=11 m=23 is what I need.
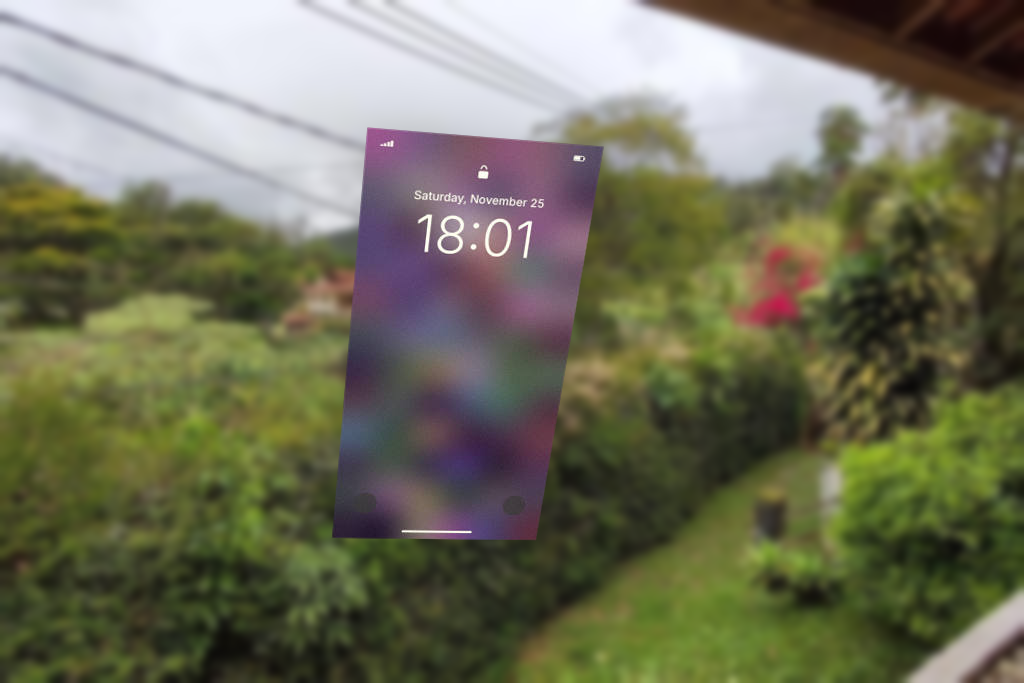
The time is h=18 m=1
